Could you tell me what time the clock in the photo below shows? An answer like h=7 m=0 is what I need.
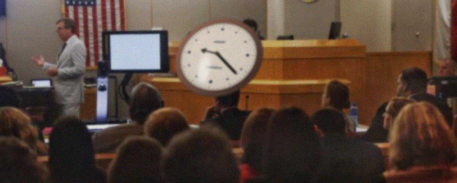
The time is h=9 m=22
